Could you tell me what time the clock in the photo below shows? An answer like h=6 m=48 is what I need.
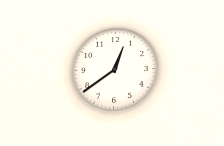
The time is h=12 m=39
